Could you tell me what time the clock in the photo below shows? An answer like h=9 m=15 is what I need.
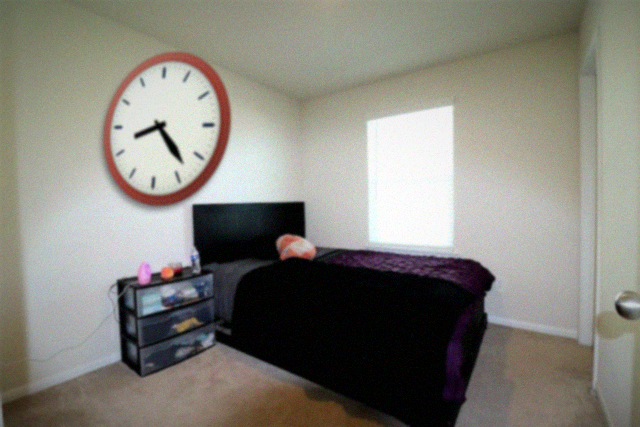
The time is h=8 m=23
